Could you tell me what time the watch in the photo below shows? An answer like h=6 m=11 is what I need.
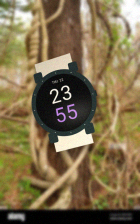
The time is h=23 m=55
